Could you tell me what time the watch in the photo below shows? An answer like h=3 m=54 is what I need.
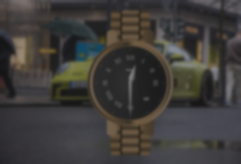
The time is h=12 m=30
